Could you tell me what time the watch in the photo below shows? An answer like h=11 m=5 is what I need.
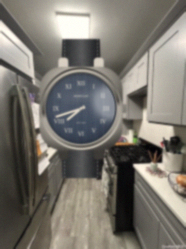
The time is h=7 m=42
